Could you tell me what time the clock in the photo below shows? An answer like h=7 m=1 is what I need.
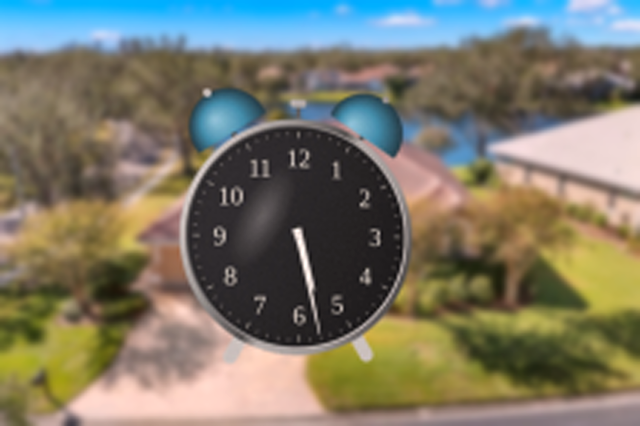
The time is h=5 m=28
